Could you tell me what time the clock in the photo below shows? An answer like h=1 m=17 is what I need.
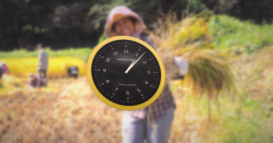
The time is h=1 m=7
